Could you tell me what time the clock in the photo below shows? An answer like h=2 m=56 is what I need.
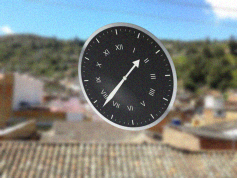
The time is h=1 m=38
